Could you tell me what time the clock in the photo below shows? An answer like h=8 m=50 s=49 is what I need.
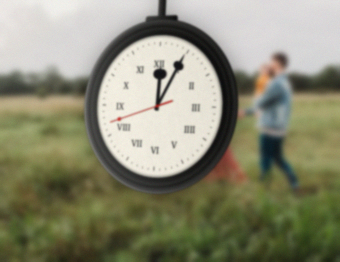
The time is h=12 m=4 s=42
